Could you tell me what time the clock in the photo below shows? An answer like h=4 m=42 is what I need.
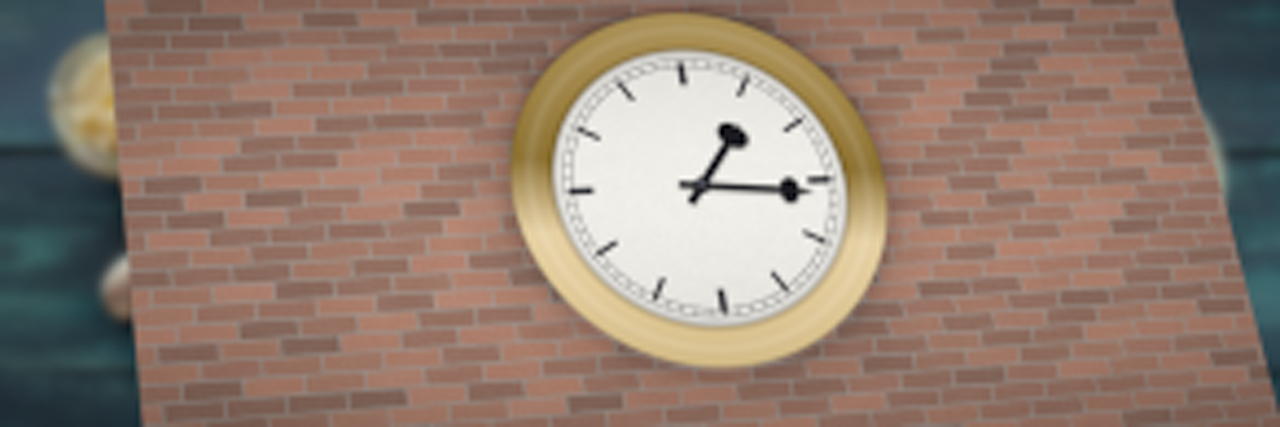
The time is h=1 m=16
